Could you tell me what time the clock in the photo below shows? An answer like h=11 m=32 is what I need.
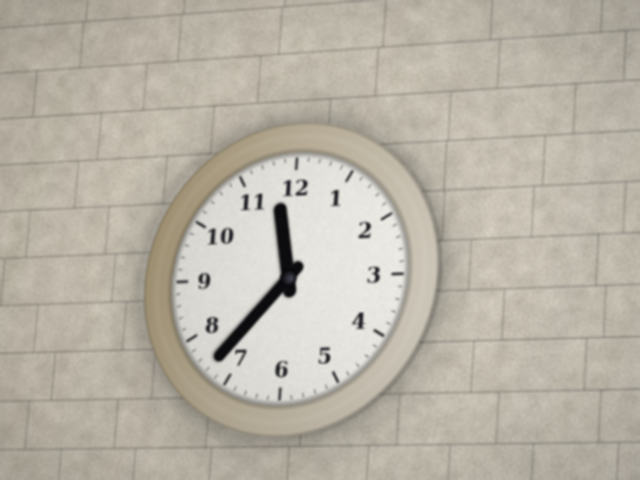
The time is h=11 m=37
